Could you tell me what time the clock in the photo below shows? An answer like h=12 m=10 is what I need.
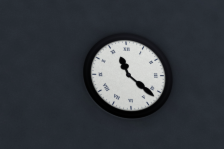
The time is h=11 m=22
